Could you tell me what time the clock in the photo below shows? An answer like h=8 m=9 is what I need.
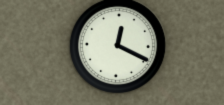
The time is h=12 m=19
